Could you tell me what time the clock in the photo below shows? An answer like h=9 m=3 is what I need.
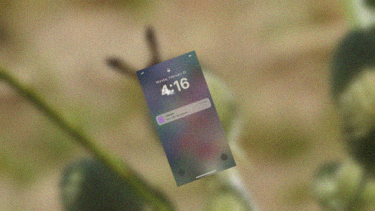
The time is h=4 m=16
